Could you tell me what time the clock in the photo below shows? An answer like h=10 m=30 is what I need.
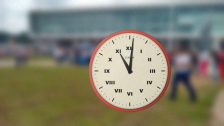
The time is h=11 m=1
